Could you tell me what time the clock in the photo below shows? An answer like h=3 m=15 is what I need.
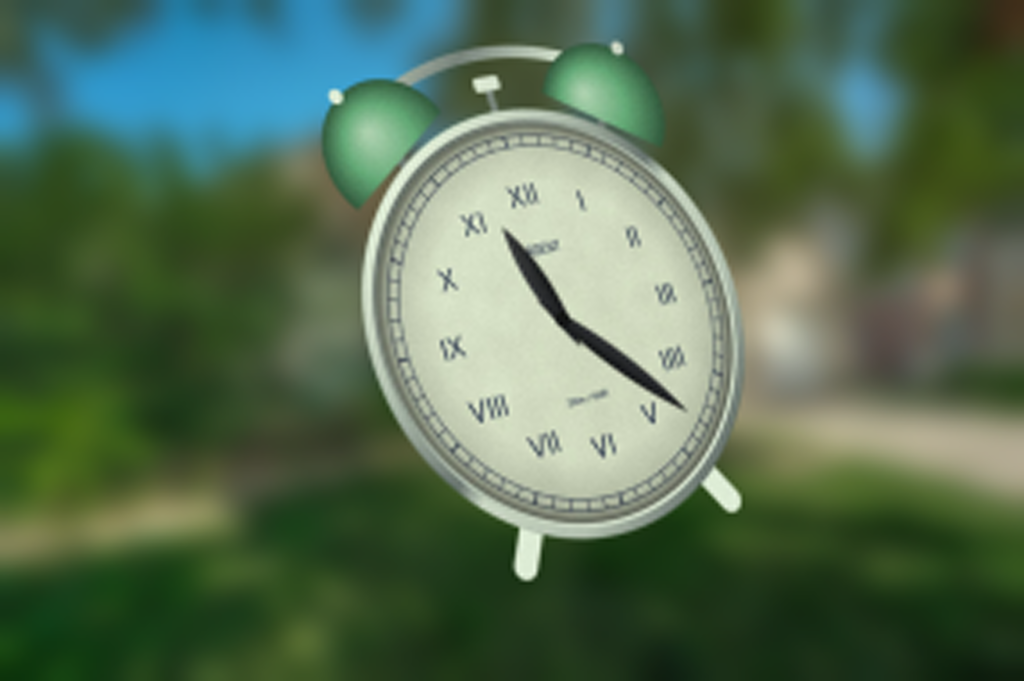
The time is h=11 m=23
